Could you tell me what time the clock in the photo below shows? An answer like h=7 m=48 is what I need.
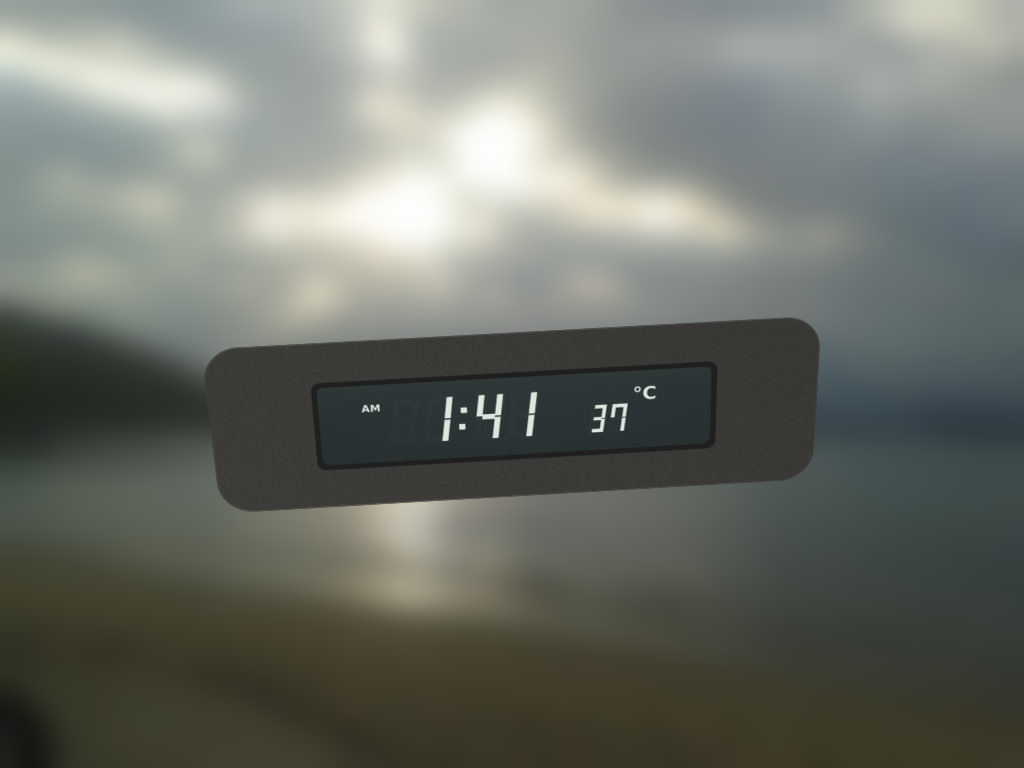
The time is h=1 m=41
